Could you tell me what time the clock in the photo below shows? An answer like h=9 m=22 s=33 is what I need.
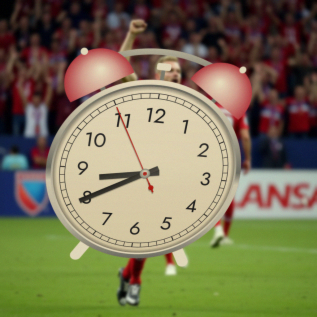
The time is h=8 m=39 s=55
